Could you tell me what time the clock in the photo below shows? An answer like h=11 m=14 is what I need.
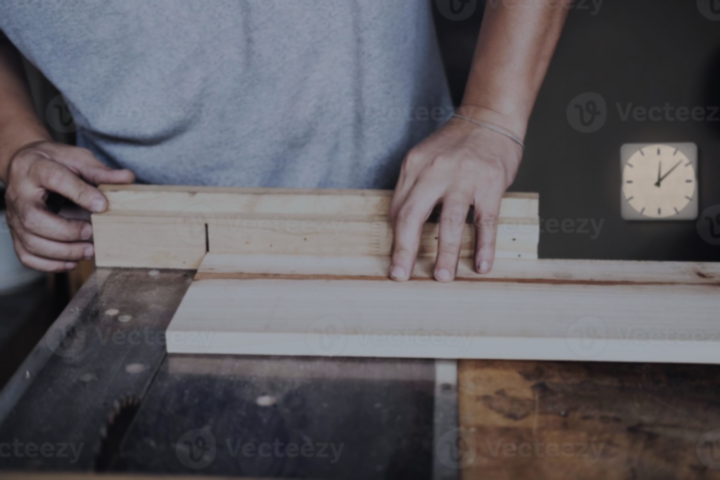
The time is h=12 m=8
